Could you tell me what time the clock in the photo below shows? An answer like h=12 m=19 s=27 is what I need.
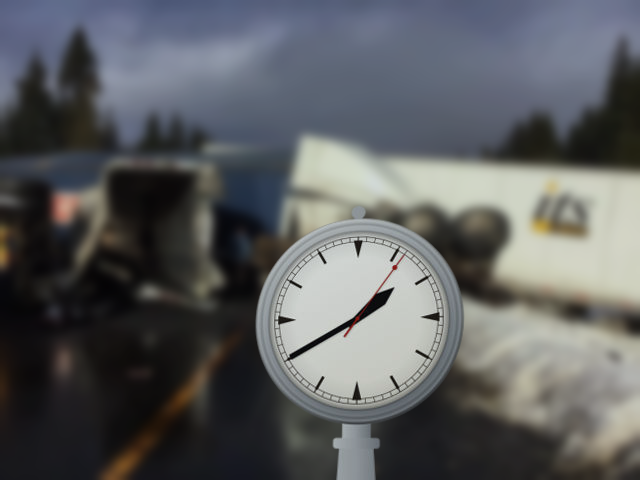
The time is h=1 m=40 s=6
